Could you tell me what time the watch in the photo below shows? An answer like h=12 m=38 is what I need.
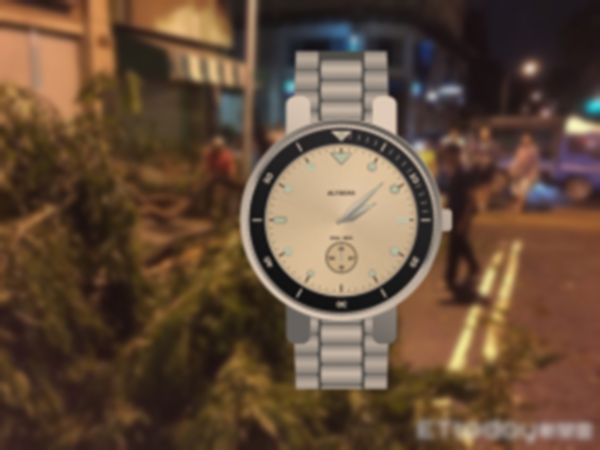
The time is h=2 m=8
